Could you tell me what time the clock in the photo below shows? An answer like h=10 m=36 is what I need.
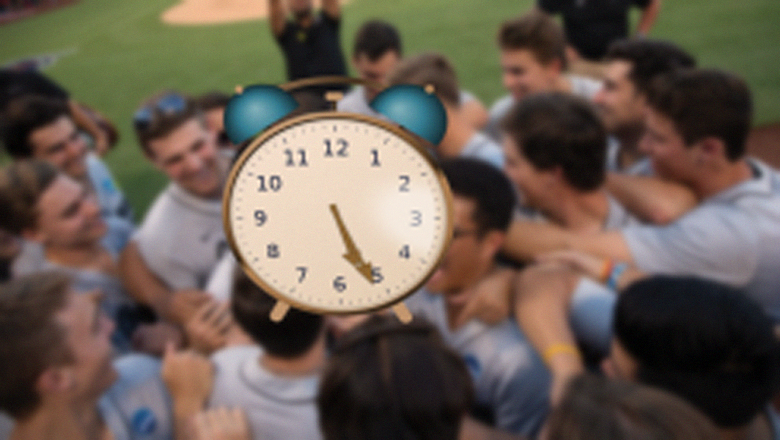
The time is h=5 m=26
